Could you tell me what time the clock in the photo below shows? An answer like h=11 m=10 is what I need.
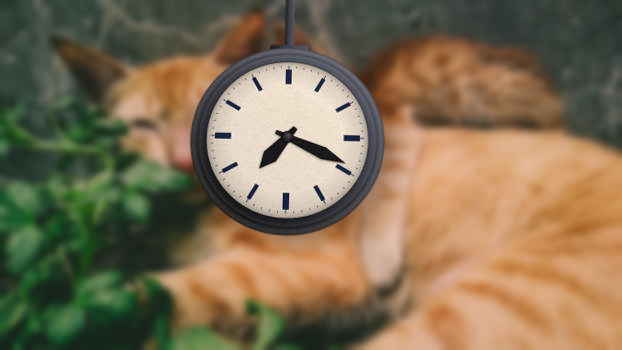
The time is h=7 m=19
